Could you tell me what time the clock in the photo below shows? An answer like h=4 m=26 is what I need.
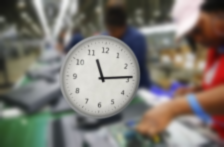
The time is h=11 m=14
